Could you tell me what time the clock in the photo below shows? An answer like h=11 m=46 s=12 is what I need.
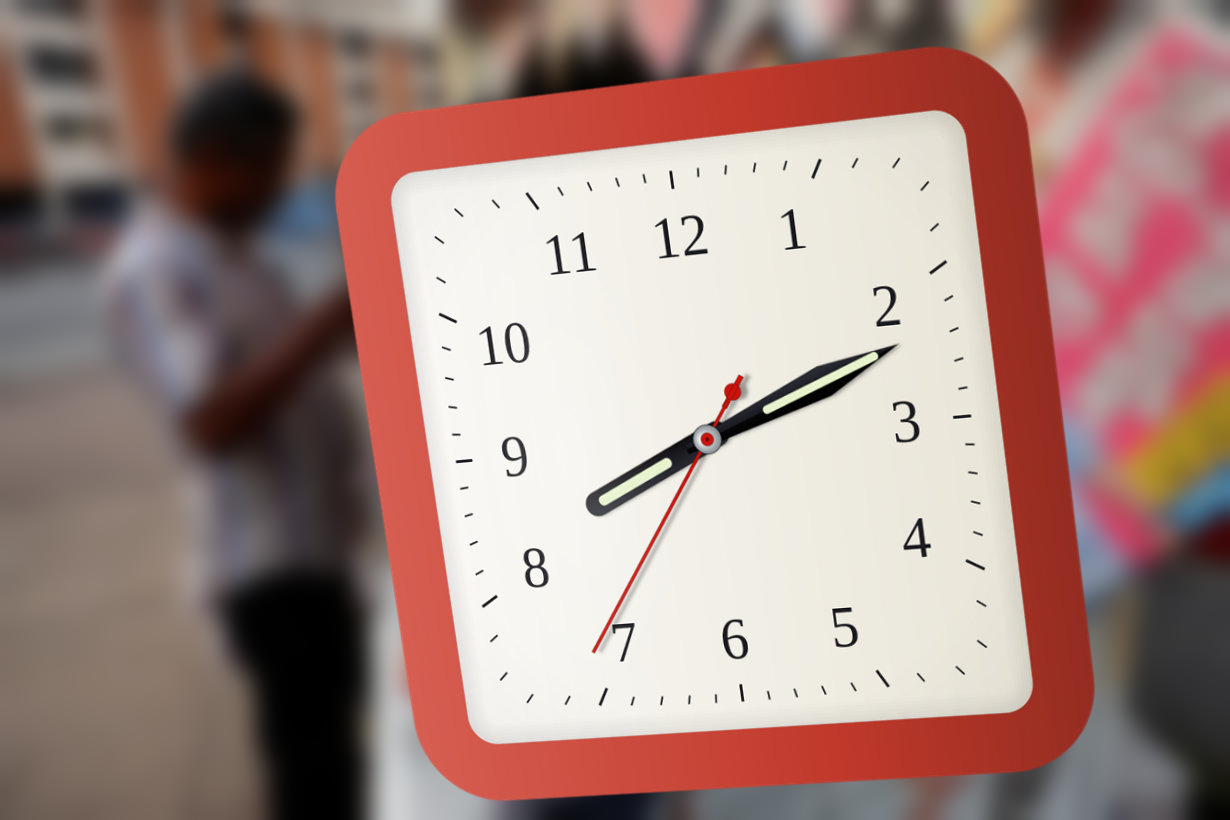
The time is h=8 m=11 s=36
